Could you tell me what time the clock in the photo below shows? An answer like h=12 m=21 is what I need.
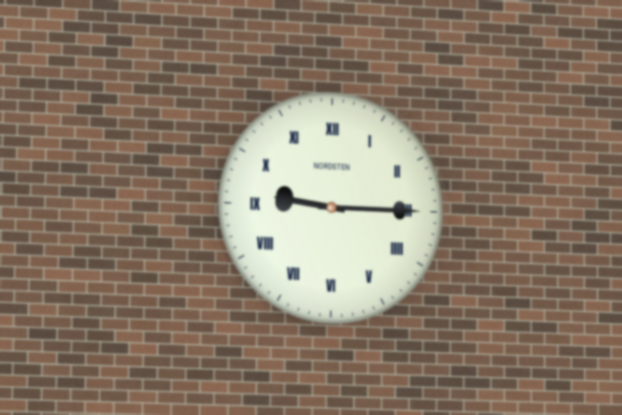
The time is h=9 m=15
